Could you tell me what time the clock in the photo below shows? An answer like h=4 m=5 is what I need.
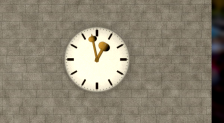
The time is h=12 m=58
